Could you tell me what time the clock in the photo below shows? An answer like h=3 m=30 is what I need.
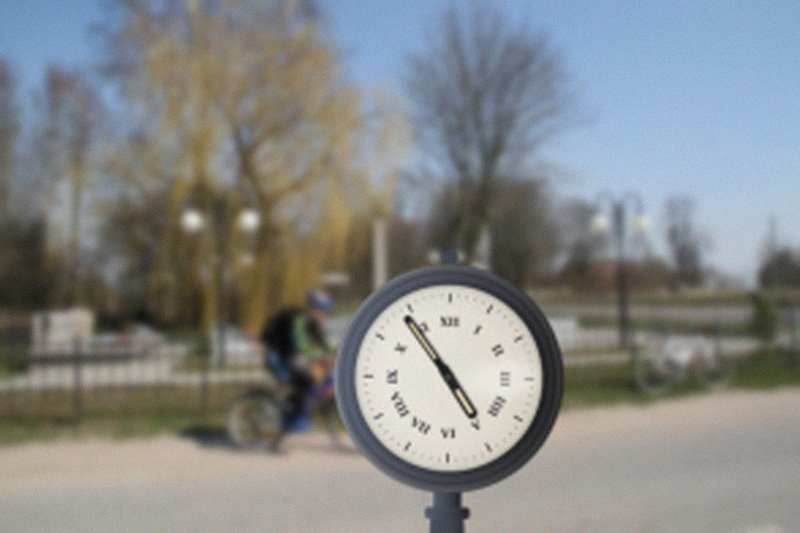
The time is h=4 m=54
